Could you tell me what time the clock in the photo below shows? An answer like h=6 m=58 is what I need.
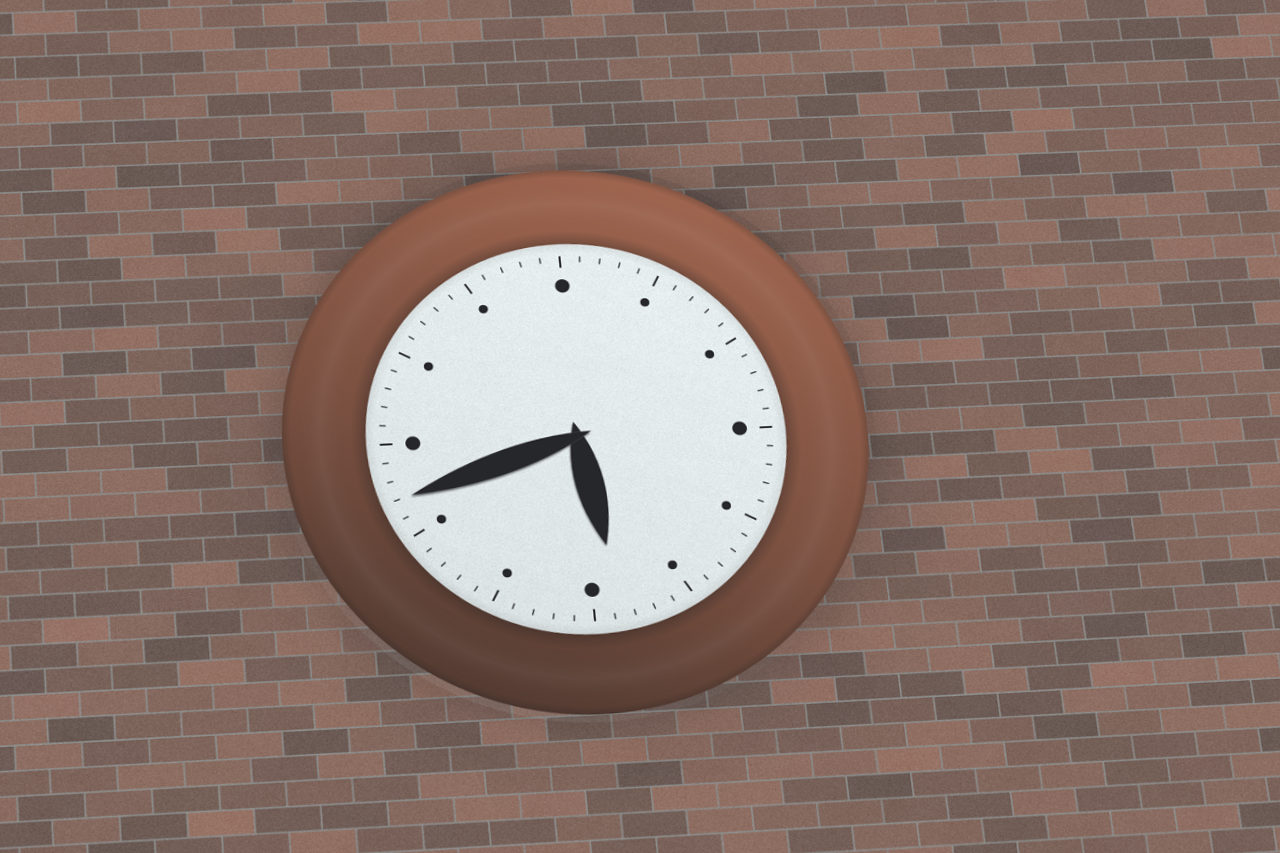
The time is h=5 m=42
